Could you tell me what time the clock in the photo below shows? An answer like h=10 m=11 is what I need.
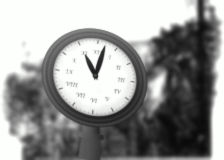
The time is h=11 m=2
